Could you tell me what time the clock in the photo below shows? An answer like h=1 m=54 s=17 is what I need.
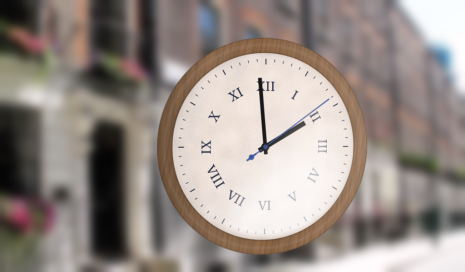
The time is h=1 m=59 s=9
